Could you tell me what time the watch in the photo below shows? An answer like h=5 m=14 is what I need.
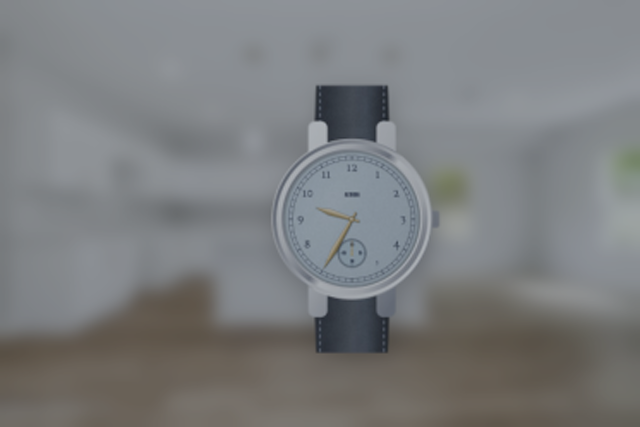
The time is h=9 m=35
